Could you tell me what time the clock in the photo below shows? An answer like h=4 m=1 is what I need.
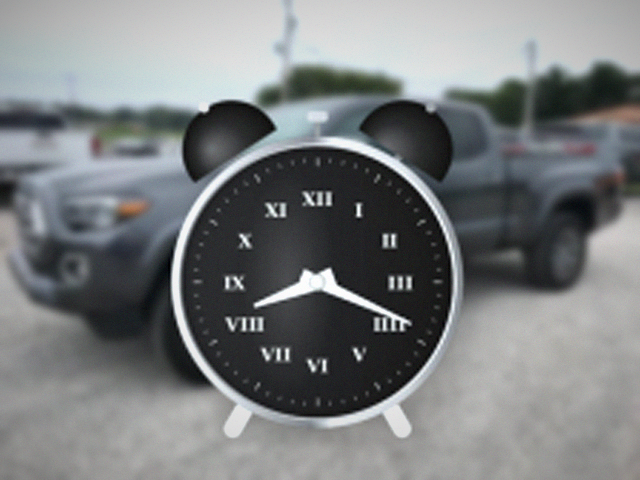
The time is h=8 m=19
